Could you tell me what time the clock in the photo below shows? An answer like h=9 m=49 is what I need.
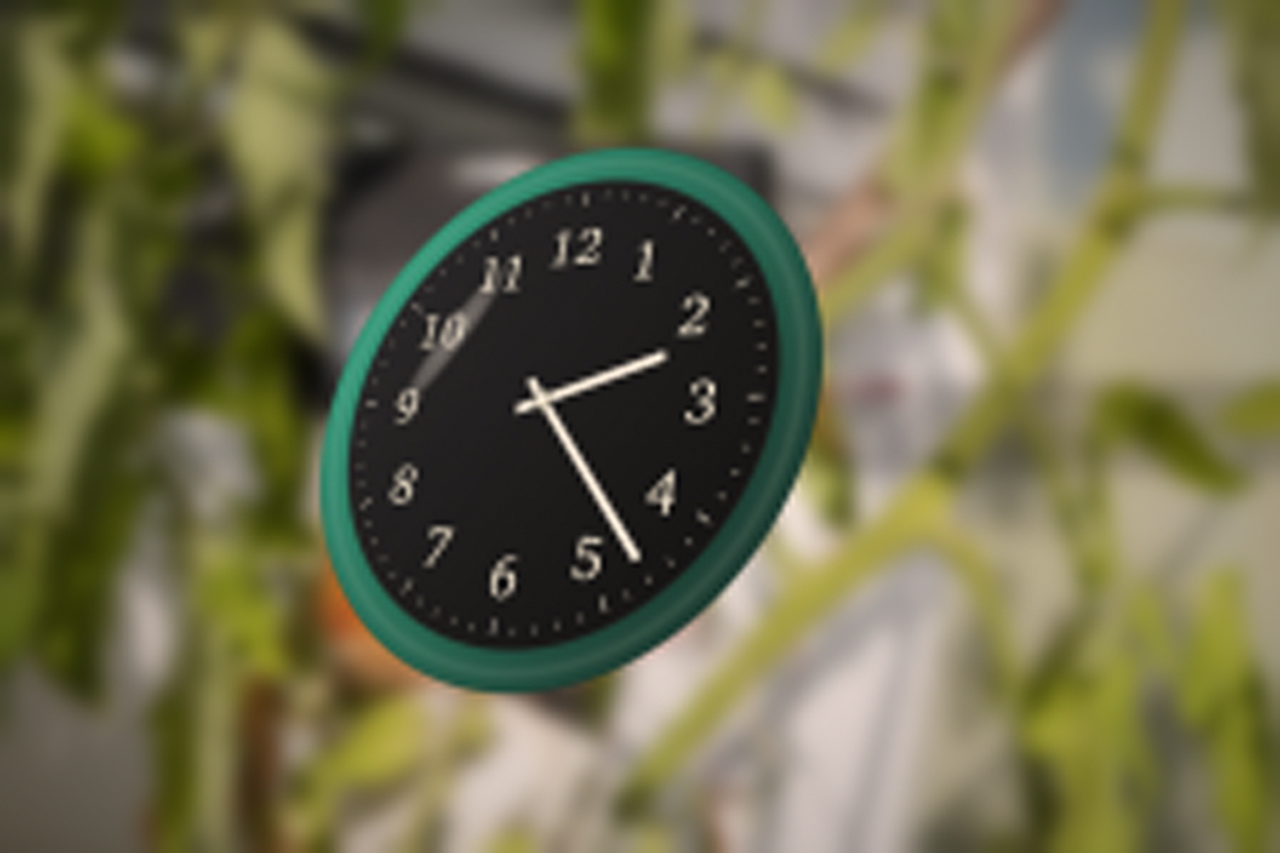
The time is h=2 m=23
